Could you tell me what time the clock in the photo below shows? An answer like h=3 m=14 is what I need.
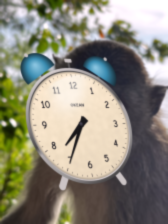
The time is h=7 m=35
